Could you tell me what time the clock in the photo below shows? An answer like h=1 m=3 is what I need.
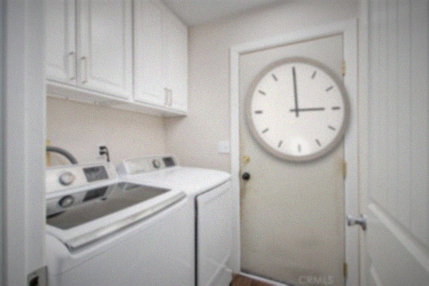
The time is h=3 m=0
